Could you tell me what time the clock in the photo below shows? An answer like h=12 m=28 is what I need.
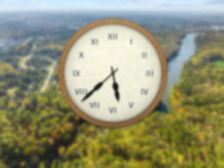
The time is h=5 m=38
